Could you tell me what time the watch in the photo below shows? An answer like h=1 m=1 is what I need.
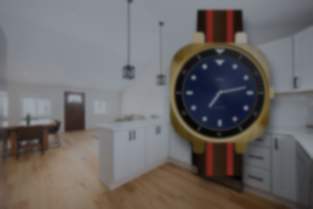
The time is h=7 m=13
